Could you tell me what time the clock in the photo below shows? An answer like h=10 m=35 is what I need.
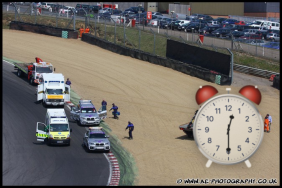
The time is h=12 m=30
